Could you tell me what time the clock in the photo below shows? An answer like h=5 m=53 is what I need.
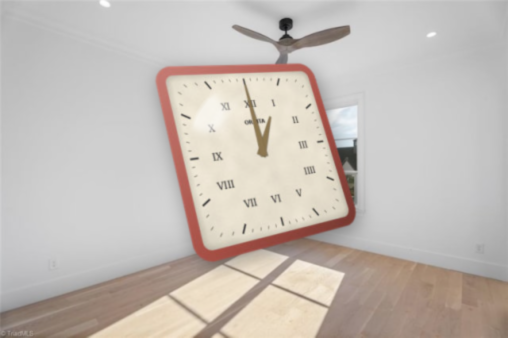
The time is h=1 m=0
